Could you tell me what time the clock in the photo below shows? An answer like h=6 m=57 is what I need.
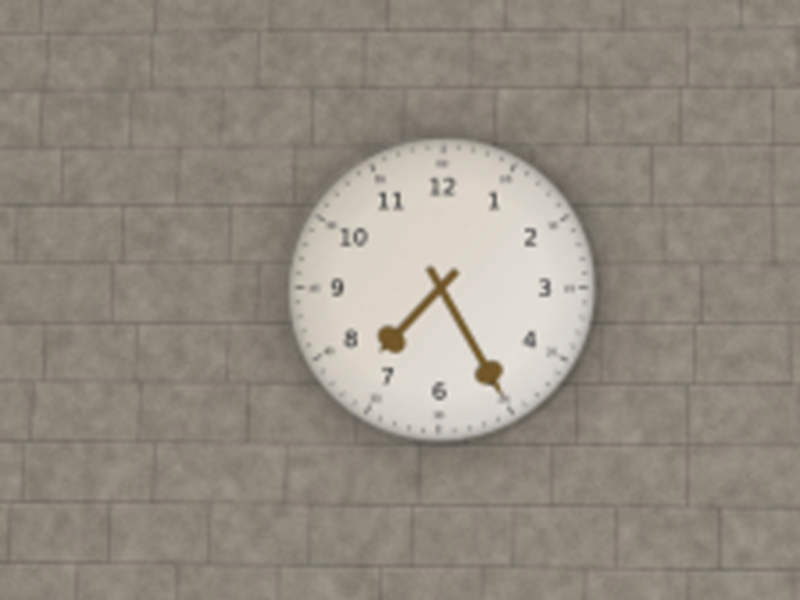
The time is h=7 m=25
